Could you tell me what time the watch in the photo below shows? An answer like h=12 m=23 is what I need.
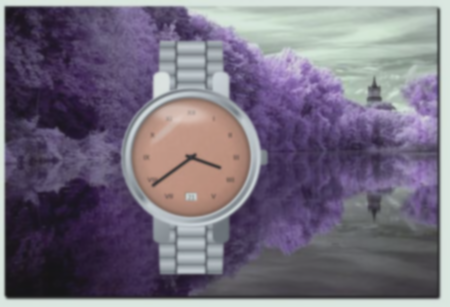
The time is h=3 m=39
